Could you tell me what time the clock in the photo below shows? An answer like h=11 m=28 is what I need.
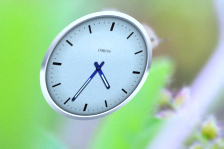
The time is h=4 m=34
